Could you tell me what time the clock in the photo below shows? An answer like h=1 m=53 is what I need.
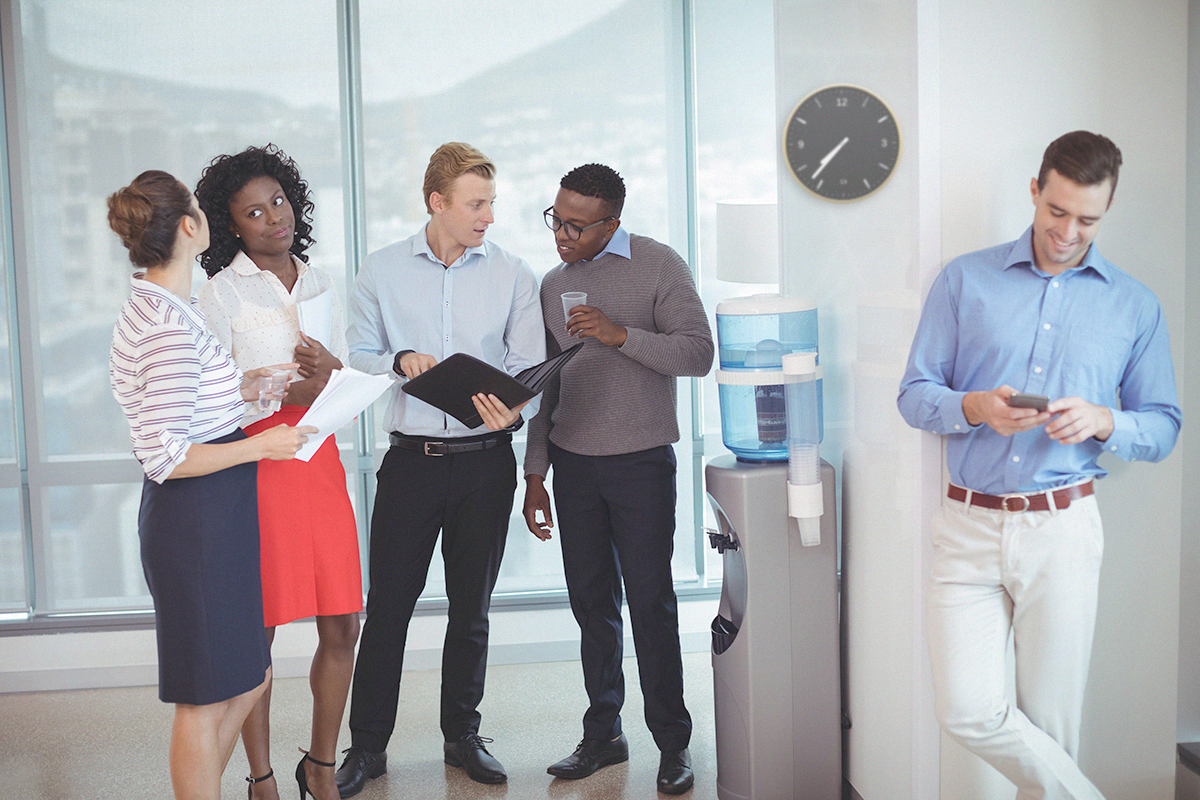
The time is h=7 m=37
